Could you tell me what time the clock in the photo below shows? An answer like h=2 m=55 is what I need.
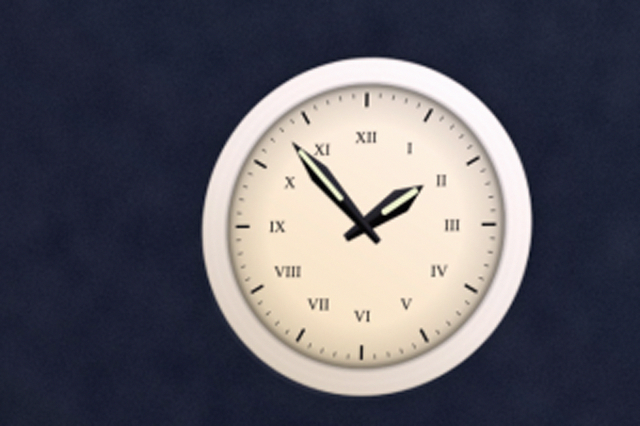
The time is h=1 m=53
